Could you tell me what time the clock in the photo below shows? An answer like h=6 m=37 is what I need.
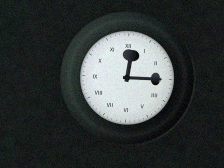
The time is h=12 m=15
